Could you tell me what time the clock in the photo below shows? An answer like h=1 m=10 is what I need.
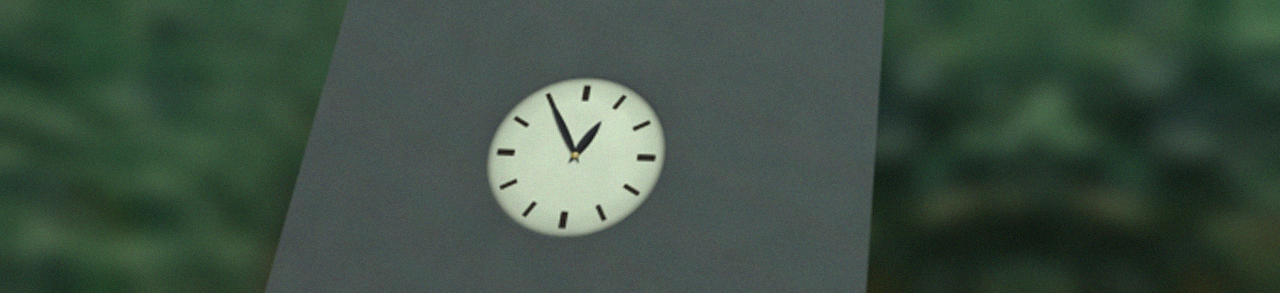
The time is h=12 m=55
